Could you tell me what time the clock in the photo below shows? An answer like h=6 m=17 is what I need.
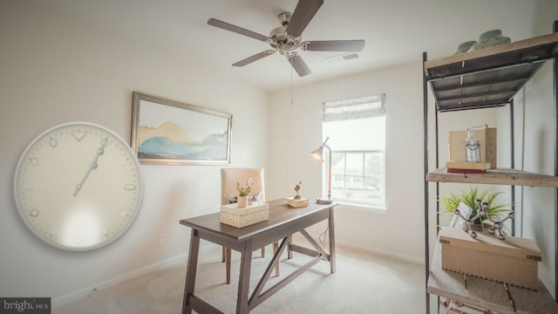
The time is h=1 m=5
